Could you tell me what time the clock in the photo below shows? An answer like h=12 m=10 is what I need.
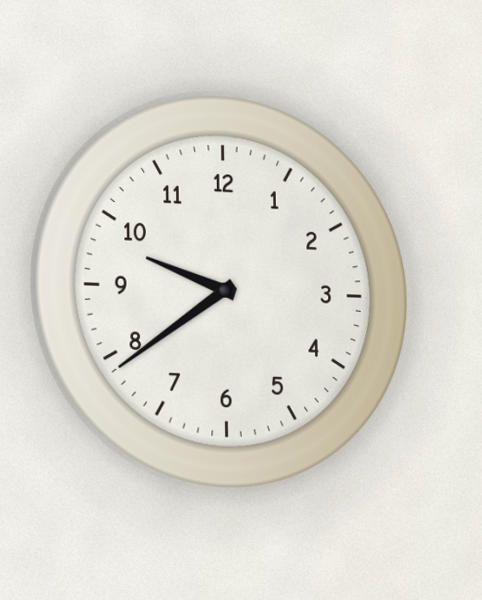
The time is h=9 m=39
